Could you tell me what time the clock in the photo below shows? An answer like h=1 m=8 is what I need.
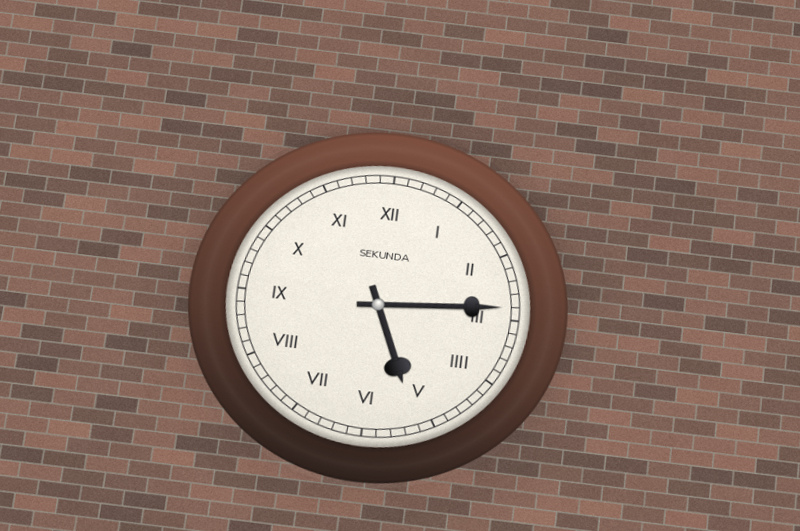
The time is h=5 m=14
